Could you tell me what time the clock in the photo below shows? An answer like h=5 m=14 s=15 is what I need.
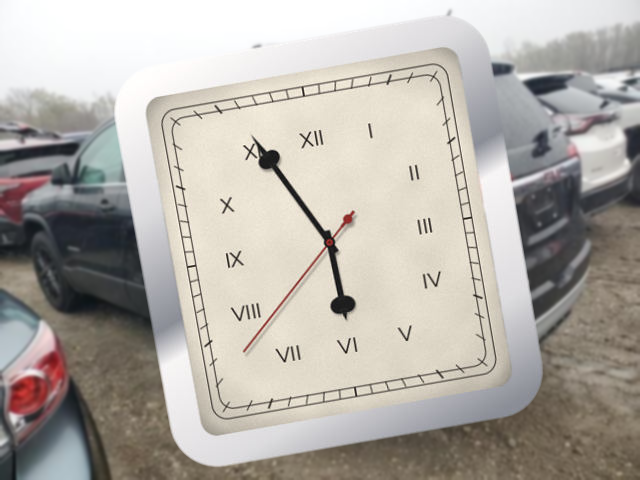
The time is h=5 m=55 s=38
